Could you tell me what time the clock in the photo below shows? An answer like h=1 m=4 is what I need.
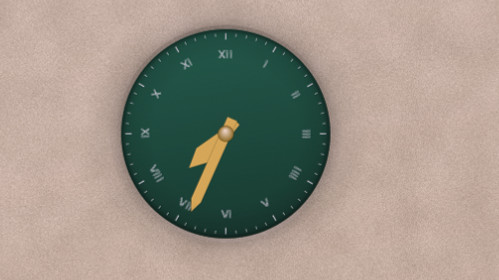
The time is h=7 m=34
